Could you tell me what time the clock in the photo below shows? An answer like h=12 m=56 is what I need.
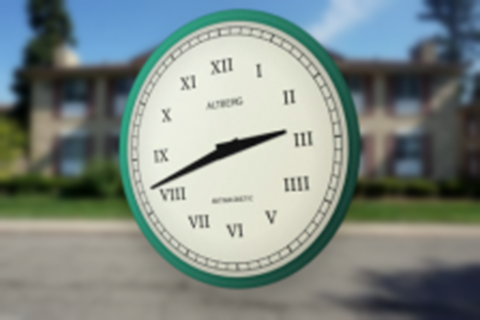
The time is h=2 m=42
